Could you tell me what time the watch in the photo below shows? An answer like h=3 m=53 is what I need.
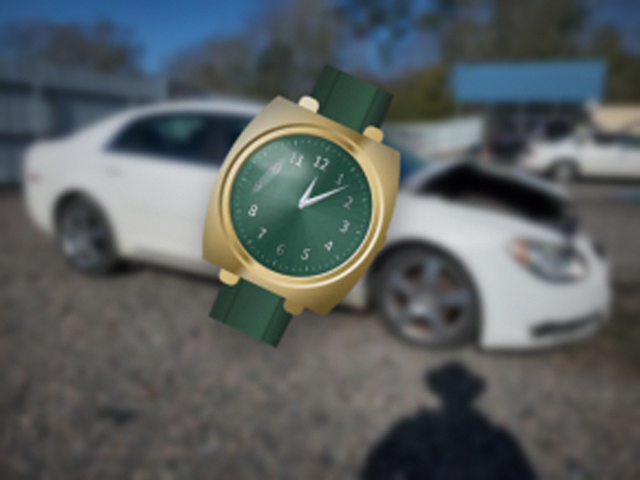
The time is h=12 m=7
